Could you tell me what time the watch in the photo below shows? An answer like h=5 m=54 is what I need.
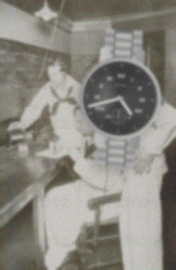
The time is h=4 m=42
